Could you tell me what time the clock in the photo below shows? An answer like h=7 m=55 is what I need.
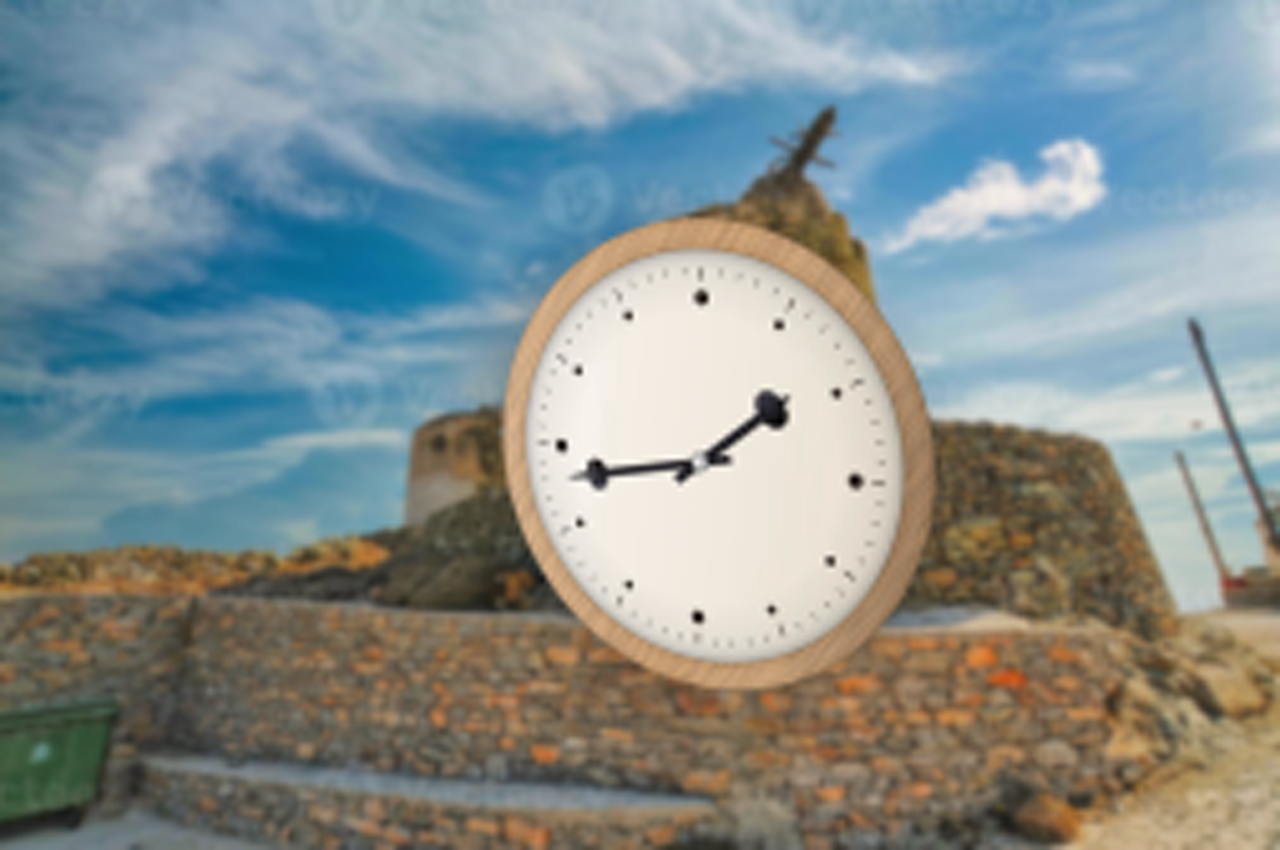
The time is h=1 m=43
